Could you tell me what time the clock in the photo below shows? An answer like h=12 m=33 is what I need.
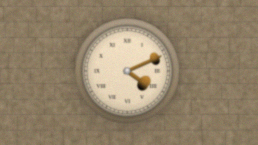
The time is h=4 m=11
